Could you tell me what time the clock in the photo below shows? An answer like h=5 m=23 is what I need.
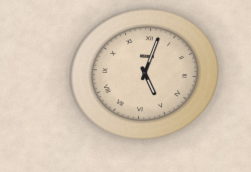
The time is h=5 m=2
